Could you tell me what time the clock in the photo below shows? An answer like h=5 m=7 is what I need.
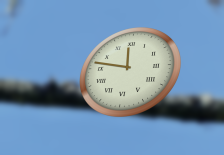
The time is h=11 m=47
